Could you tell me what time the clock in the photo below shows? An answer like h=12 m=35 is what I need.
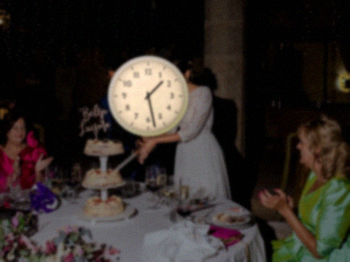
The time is h=1 m=28
